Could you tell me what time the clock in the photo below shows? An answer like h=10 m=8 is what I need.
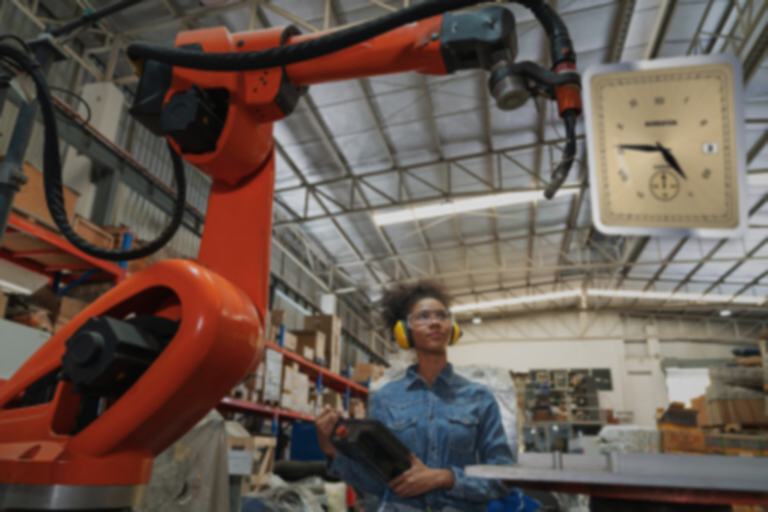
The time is h=4 m=46
